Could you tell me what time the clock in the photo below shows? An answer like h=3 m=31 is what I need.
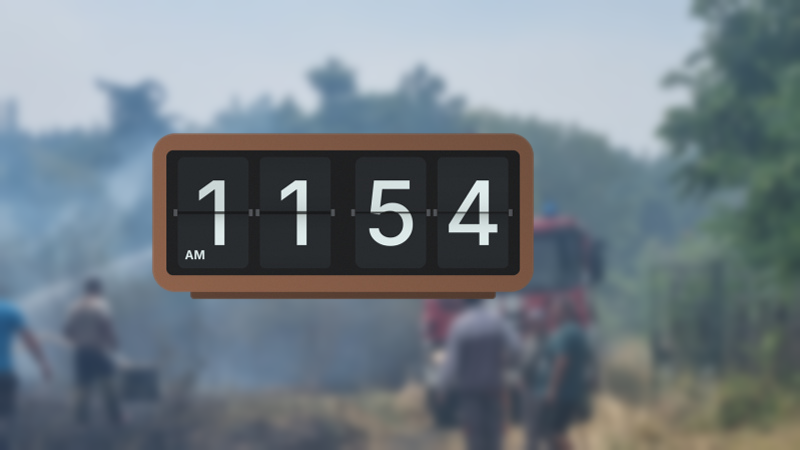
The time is h=11 m=54
